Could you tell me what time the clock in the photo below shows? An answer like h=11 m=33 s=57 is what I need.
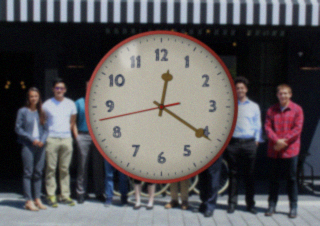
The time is h=12 m=20 s=43
